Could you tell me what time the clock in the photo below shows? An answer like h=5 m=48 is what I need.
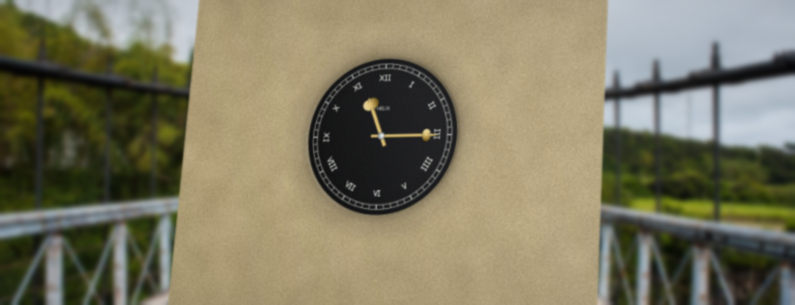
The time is h=11 m=15
